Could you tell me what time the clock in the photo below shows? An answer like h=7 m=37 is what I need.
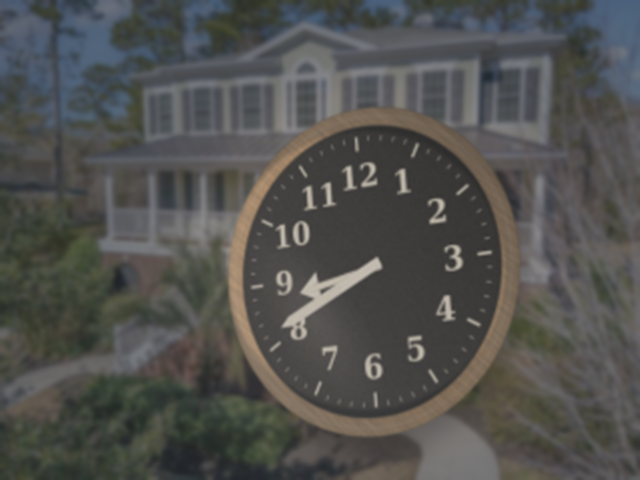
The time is h=8 m=41
